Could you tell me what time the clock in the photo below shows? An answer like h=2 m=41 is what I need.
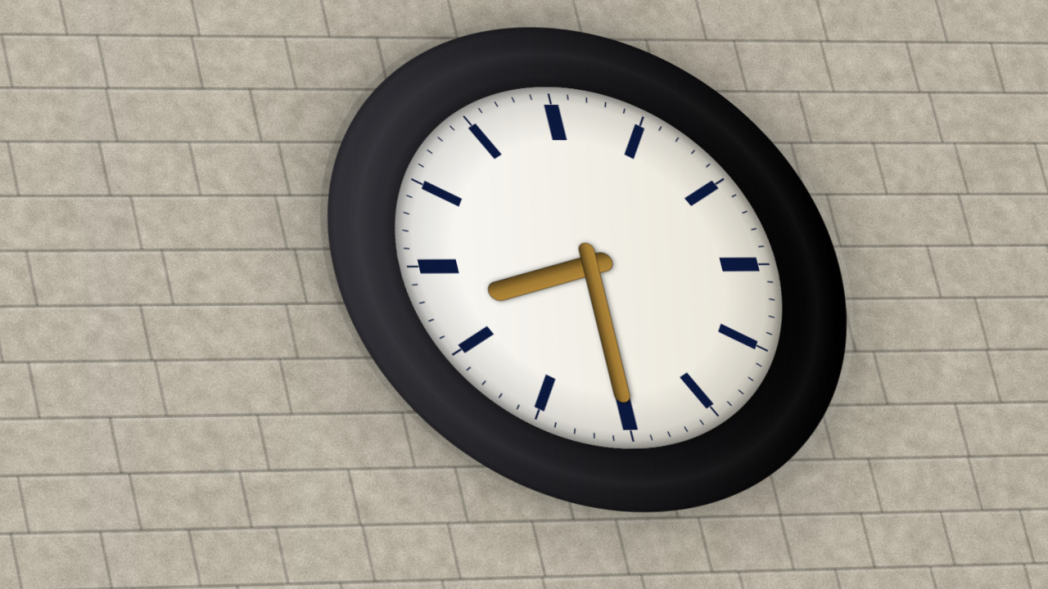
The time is h=8 m=30
